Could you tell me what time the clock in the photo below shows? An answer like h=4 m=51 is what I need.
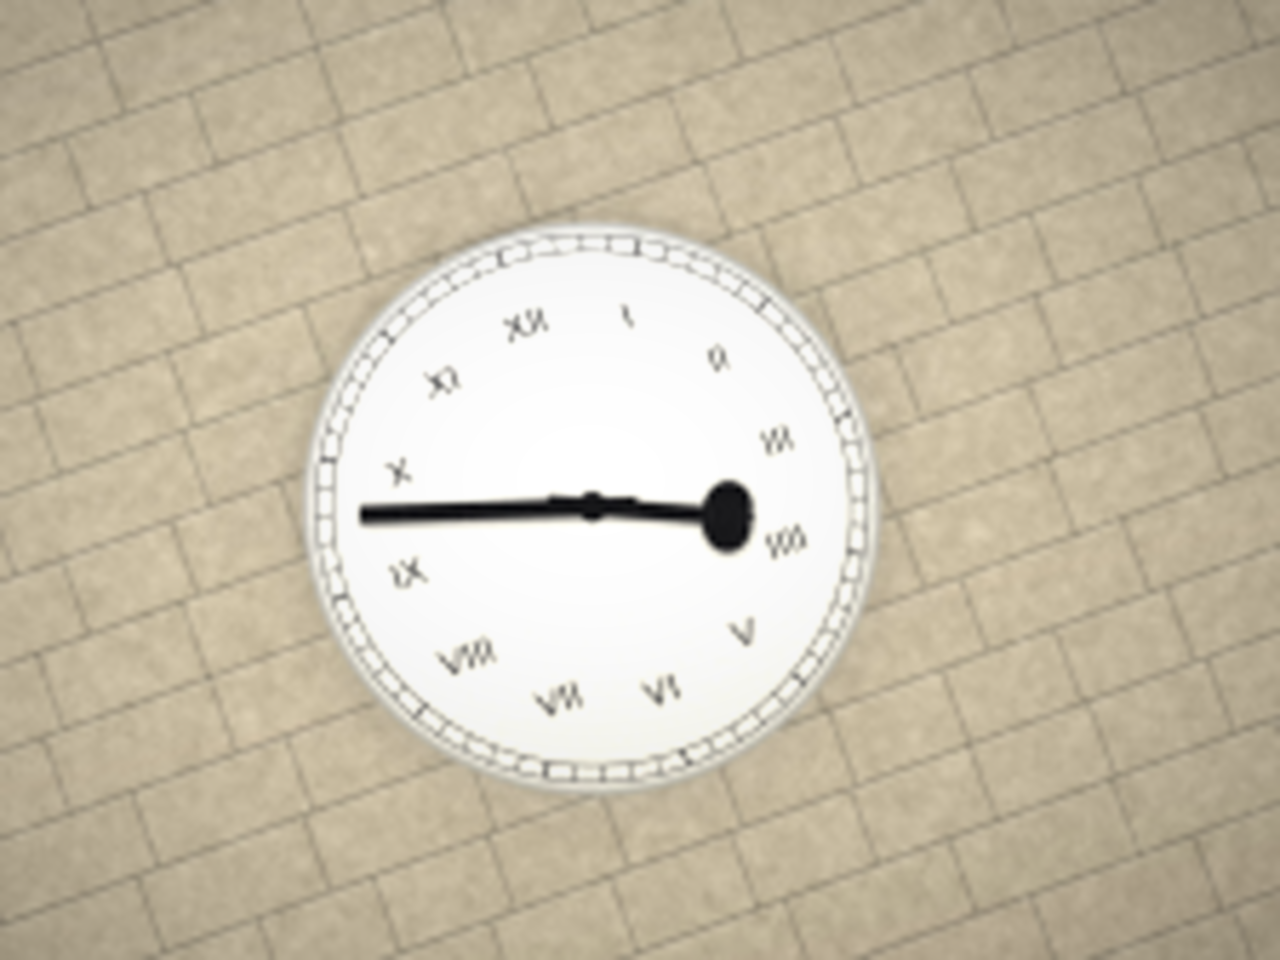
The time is h=3 m=48
